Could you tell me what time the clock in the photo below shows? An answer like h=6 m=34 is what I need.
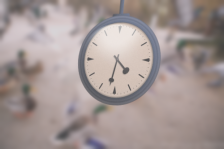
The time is h=4 m=32
